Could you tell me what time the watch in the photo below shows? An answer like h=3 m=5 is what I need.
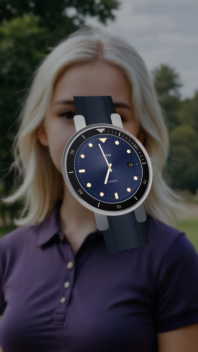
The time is h=6 m=58
